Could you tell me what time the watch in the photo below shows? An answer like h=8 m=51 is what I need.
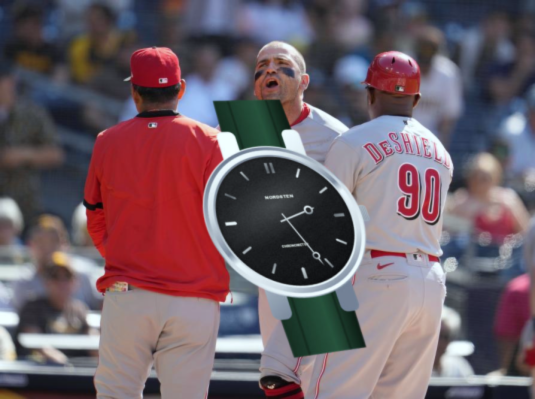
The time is h=2 m=26
